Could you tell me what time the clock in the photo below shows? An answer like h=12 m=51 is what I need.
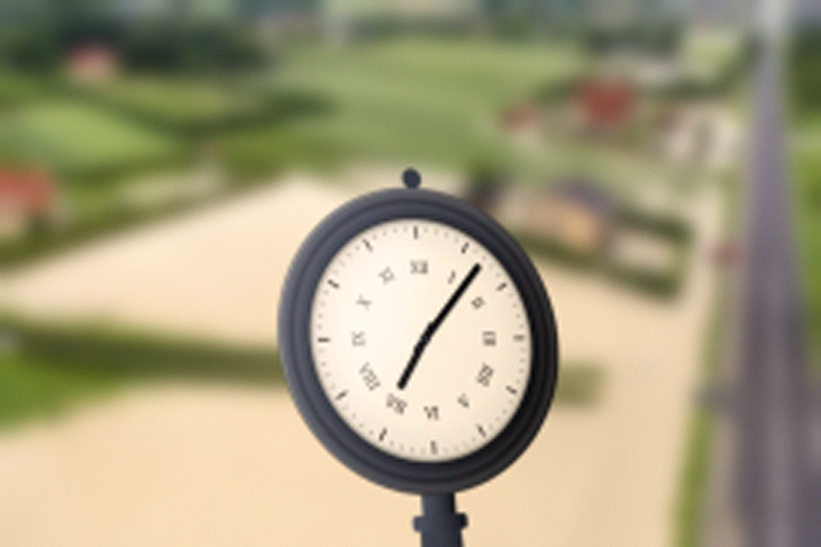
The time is h=7 m=7
